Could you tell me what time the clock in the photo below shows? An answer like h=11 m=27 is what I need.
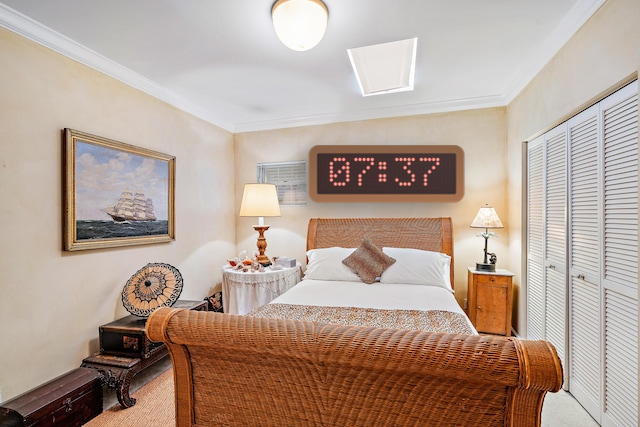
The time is h=7 m=37
